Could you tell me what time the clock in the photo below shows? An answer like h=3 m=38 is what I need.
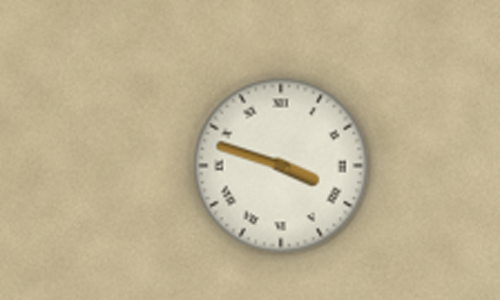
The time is h=3 m=48
